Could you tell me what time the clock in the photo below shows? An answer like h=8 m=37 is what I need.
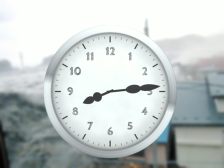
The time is h=8 m=14
